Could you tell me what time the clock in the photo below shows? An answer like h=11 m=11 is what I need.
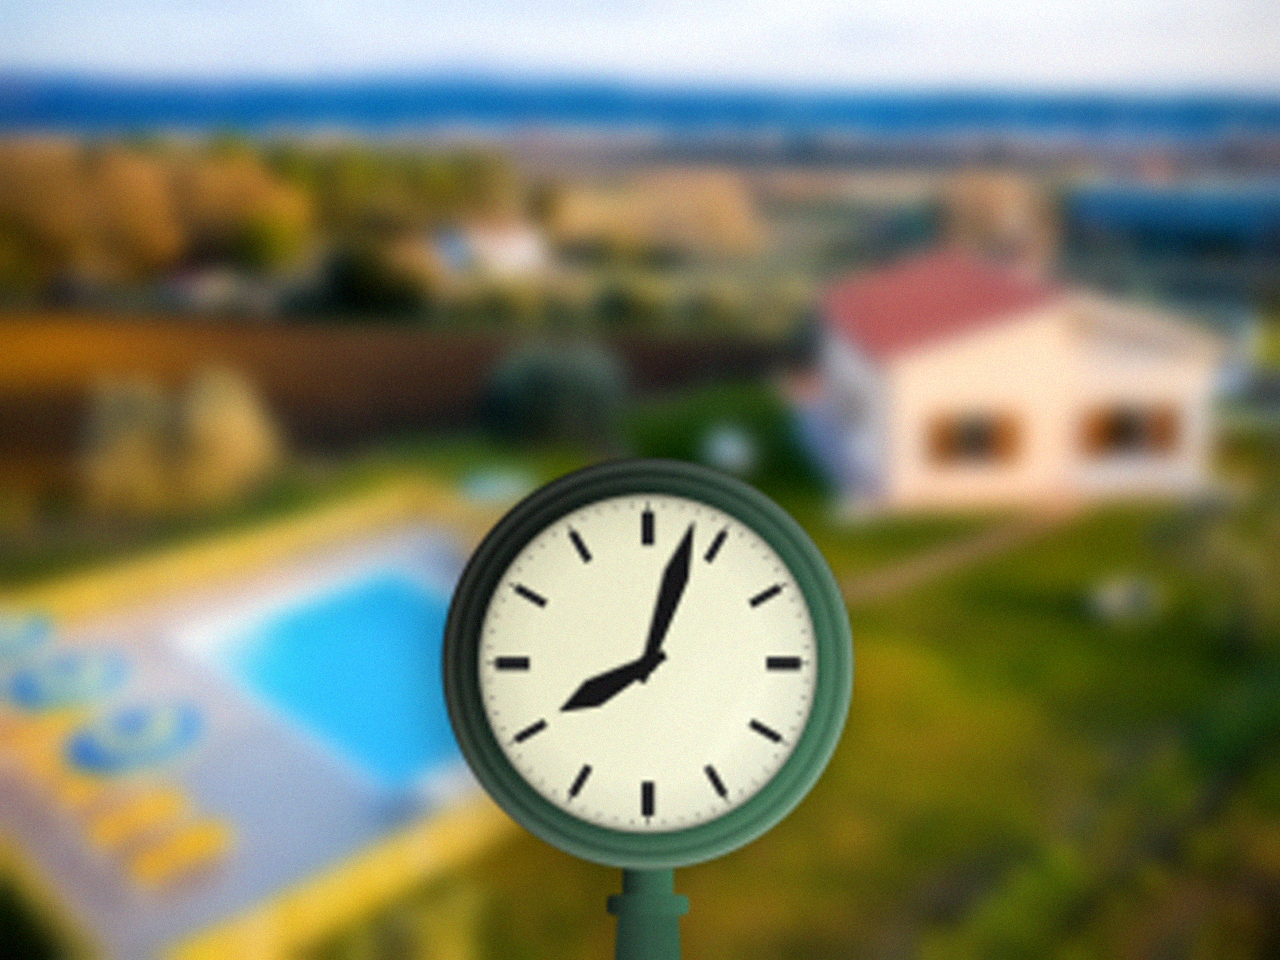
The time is h=8 m=3
